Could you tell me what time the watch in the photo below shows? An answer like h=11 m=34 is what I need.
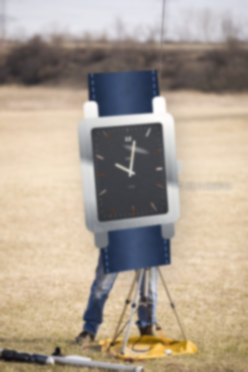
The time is h=10 m=2
